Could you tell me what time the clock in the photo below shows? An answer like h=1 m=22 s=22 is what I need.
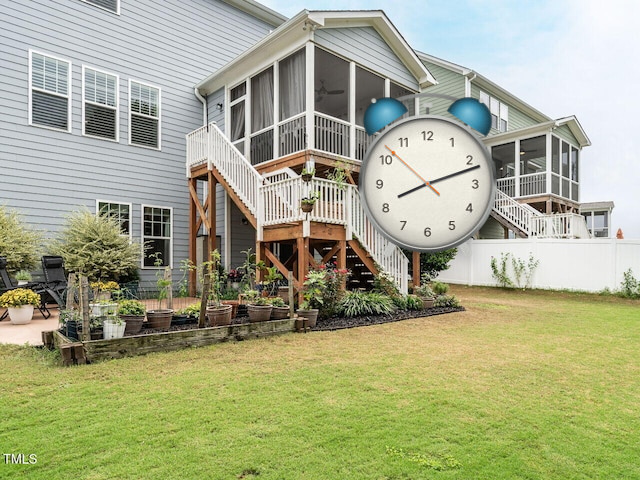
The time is h=8 m=11 s=52
